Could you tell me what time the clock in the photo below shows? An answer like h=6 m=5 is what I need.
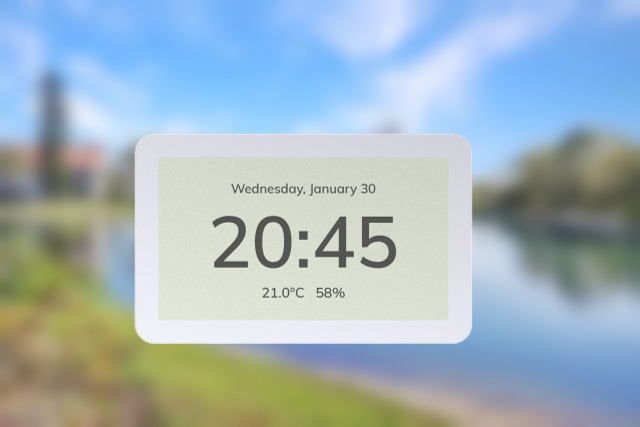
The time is h=20 m=45
